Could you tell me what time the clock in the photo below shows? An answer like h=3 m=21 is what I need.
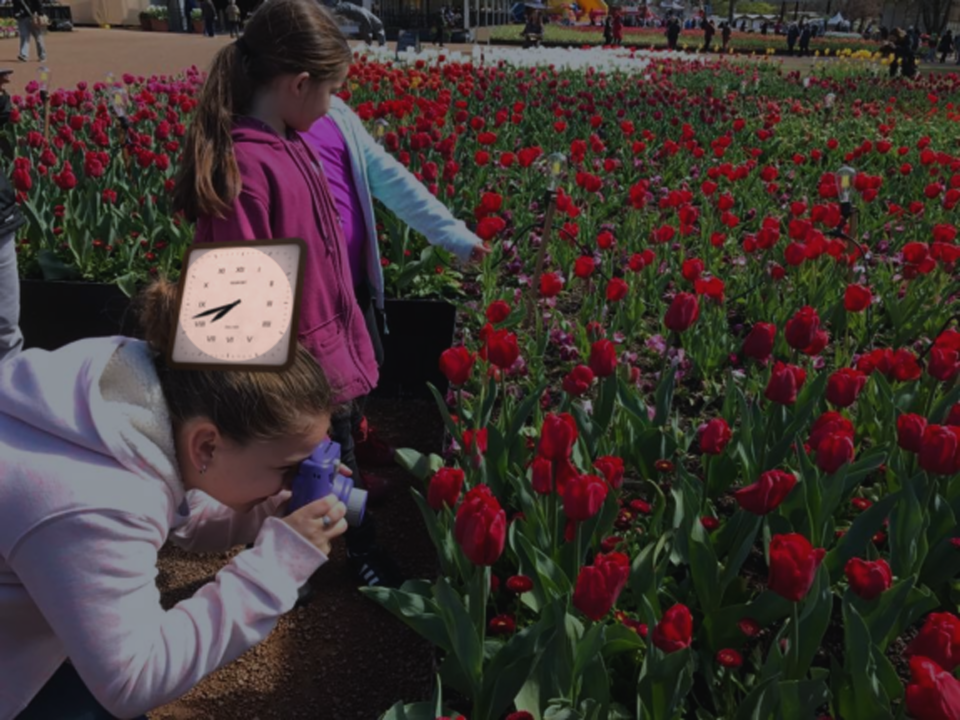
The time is h=7 m=42
